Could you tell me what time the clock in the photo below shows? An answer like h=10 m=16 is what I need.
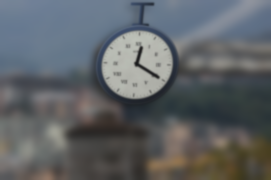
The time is h=12 m=20
